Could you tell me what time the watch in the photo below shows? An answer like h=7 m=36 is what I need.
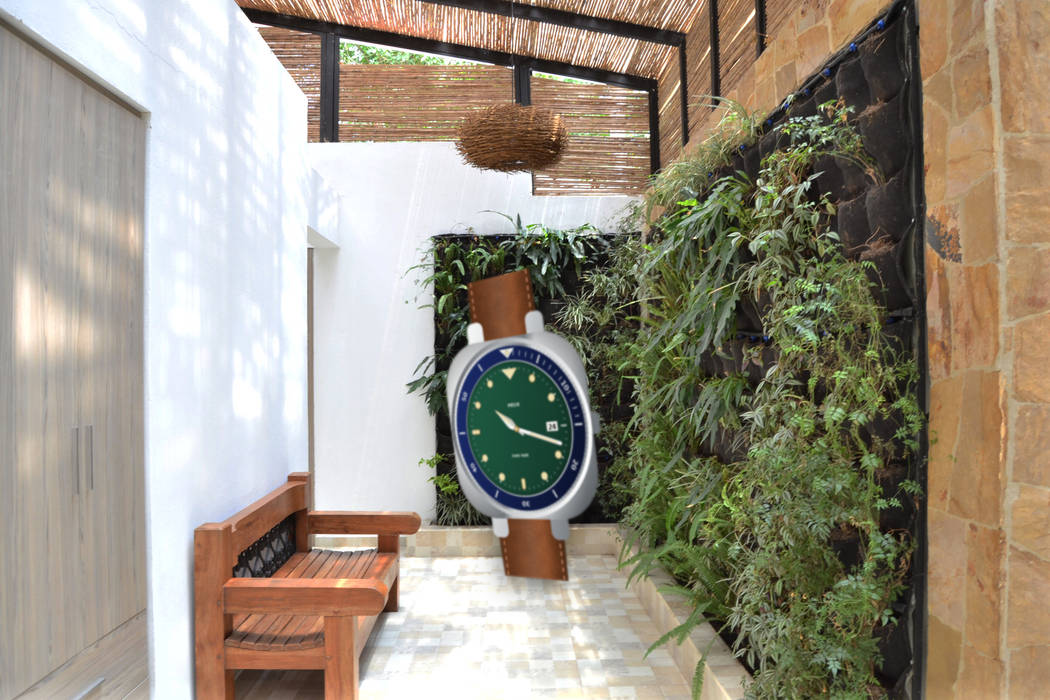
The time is h=10 m=18
